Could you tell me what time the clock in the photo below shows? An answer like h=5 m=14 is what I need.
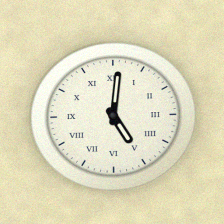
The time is h=5 m=1
